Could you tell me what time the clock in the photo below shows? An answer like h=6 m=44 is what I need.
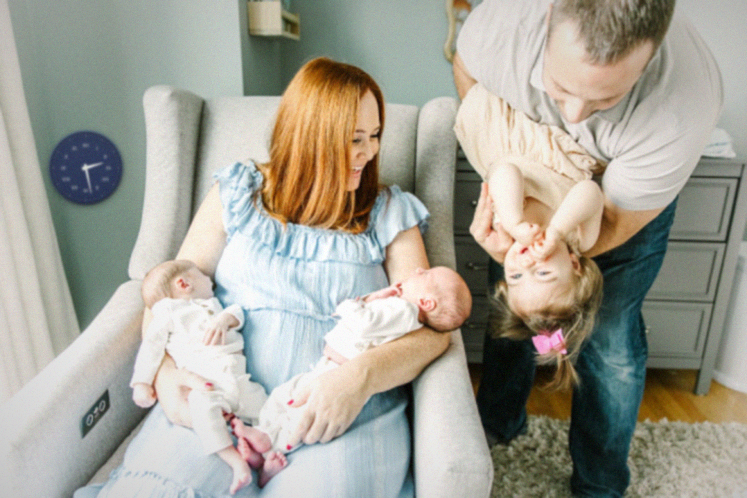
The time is h=2 m=28
